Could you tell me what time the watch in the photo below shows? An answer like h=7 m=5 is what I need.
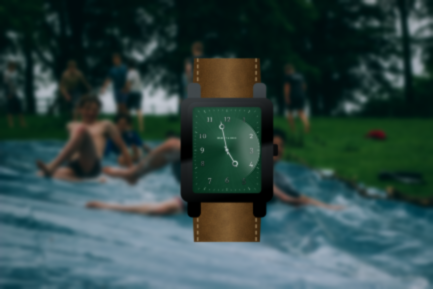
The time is h=4 m=58
